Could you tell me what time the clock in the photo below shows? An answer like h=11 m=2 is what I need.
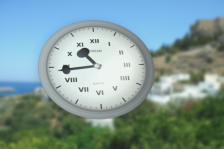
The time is h=10 m=44
